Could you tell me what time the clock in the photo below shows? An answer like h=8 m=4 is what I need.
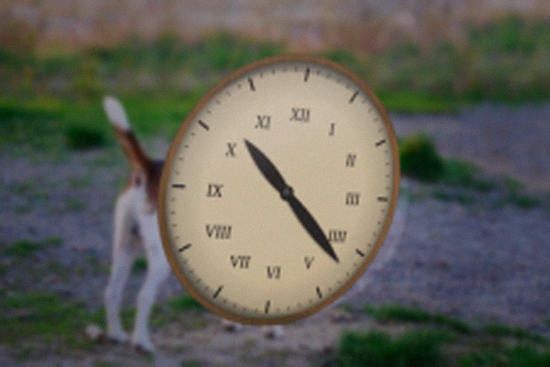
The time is h=10 m=22
